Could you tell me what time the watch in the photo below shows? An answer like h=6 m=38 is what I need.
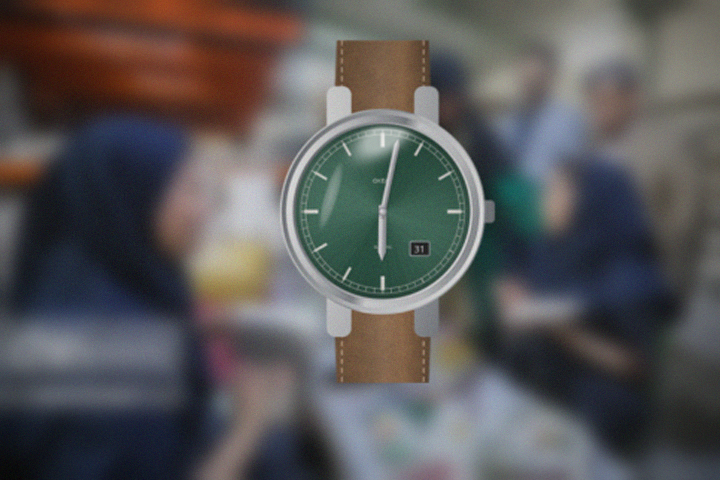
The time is h=6 m=2
